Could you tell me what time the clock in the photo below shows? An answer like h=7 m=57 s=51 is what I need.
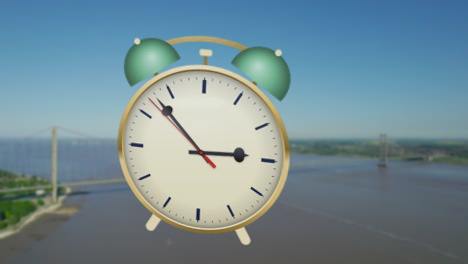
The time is h=2 m=52 s=52
